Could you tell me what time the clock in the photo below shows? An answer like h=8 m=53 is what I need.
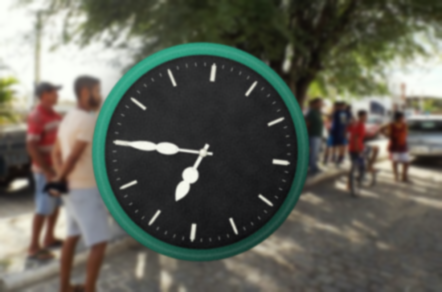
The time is h=6 m=45
